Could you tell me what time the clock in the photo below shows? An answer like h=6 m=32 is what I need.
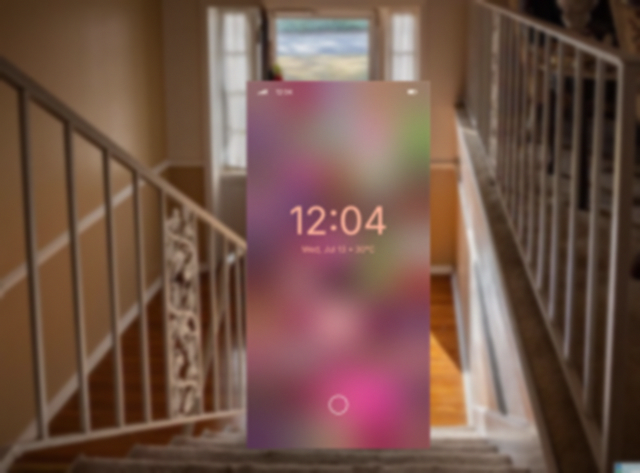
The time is h=12 m=4
